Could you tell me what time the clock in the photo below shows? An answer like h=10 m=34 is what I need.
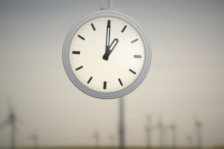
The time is h=1 m=0
